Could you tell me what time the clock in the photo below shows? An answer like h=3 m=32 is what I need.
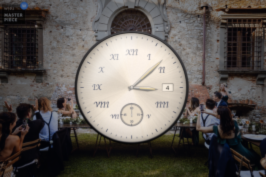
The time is h=3 m=8
